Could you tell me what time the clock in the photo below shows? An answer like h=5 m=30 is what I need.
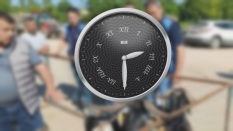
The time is h=2 m=30
